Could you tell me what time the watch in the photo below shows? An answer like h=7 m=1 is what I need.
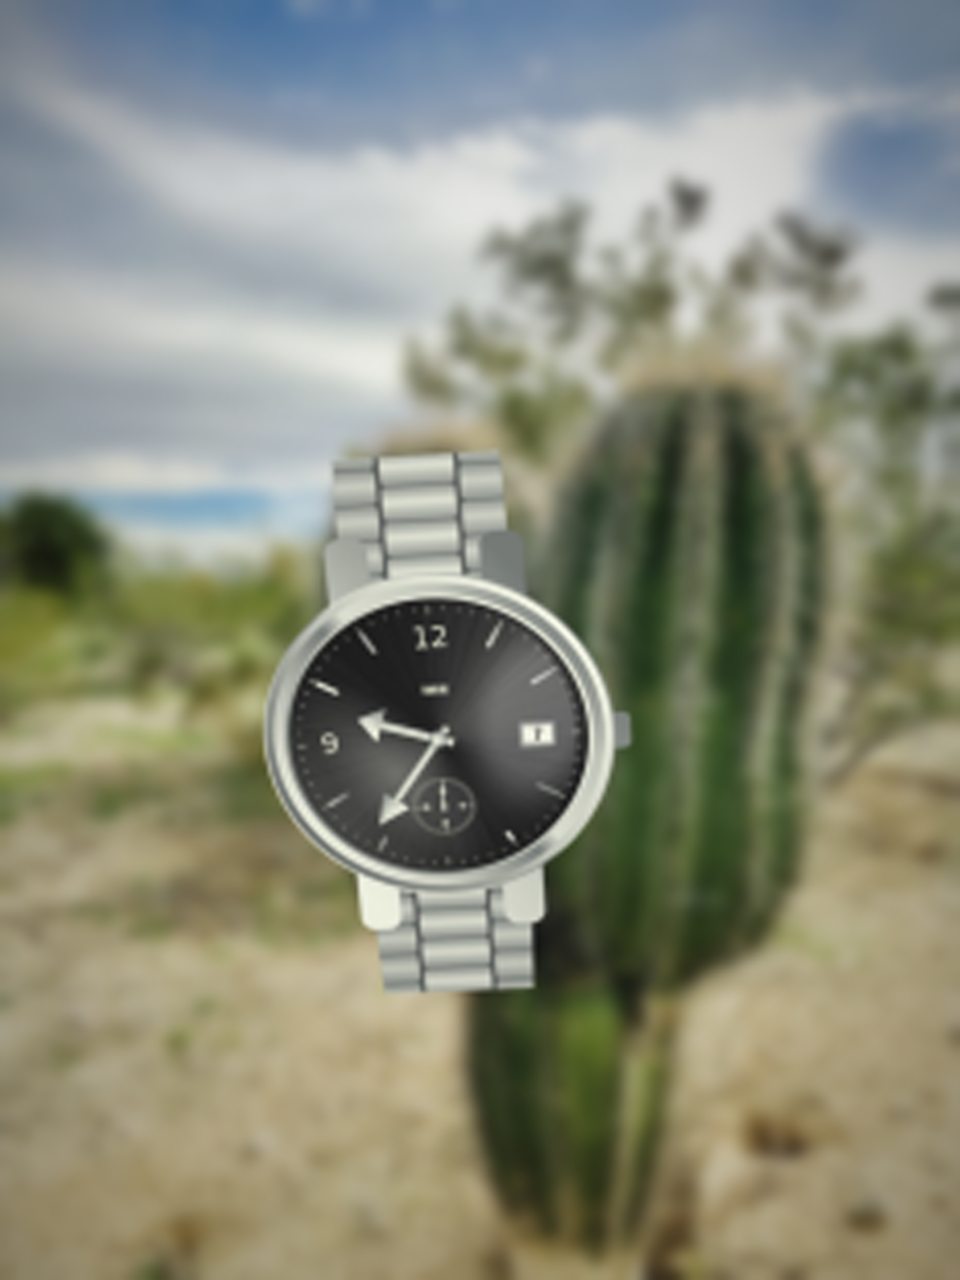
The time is h=9 m=36
